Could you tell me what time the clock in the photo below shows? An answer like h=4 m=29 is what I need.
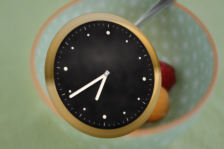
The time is h=6 m=39
